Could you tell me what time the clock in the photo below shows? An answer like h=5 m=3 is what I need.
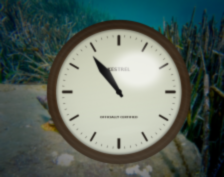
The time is h=10 m=54
